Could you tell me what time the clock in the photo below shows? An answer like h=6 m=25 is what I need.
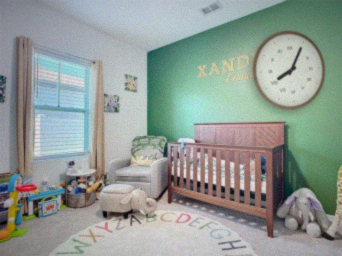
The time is h=8 m=5
